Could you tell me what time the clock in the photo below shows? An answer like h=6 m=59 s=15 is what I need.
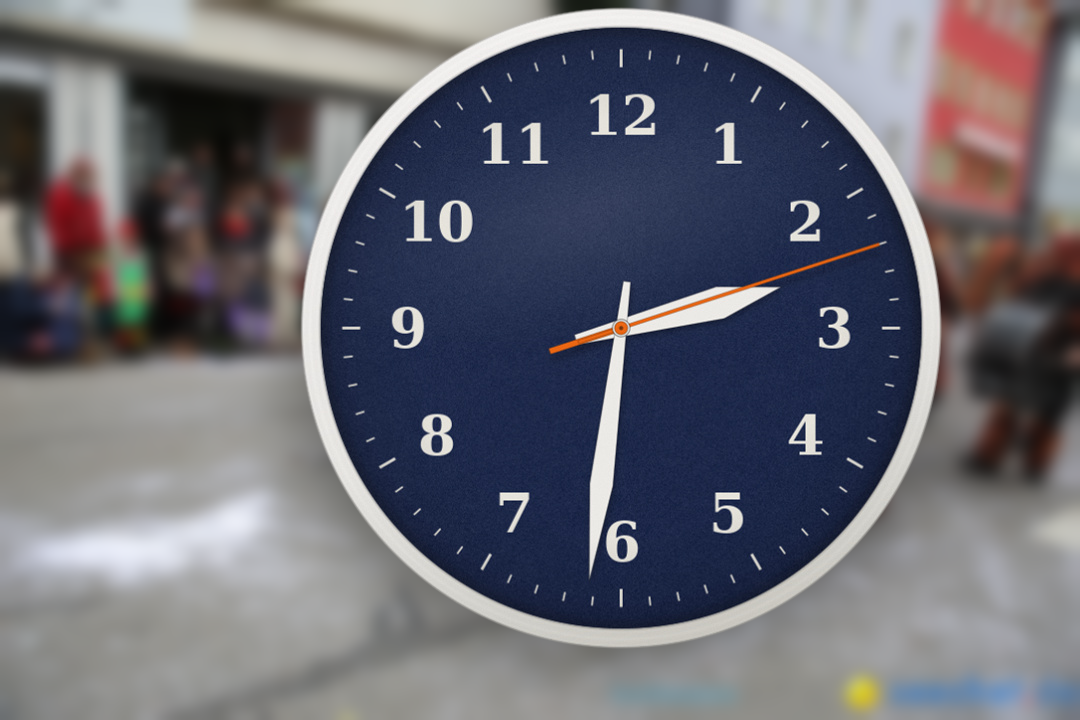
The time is h=2 m=31 s=12
